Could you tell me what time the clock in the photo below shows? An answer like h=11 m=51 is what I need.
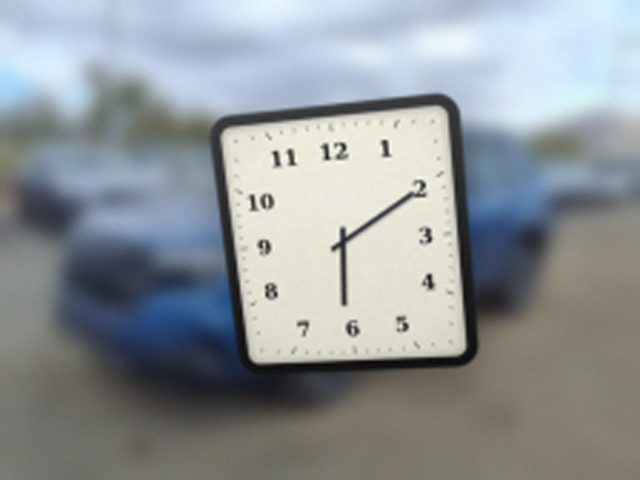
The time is h=6 m=10
